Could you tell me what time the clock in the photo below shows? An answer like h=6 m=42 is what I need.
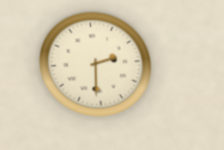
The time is h=2 m=31
